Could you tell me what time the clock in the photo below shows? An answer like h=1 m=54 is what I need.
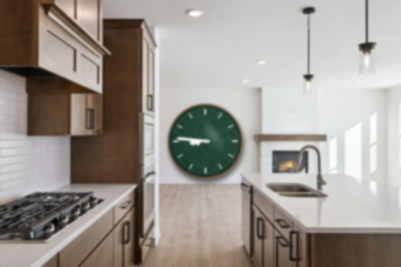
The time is h=8 m=46
